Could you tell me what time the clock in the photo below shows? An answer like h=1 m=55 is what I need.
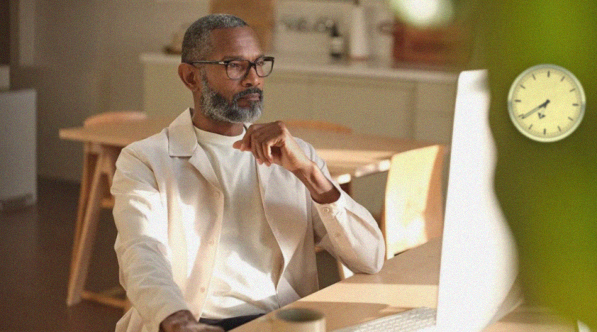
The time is h=6 m=39
